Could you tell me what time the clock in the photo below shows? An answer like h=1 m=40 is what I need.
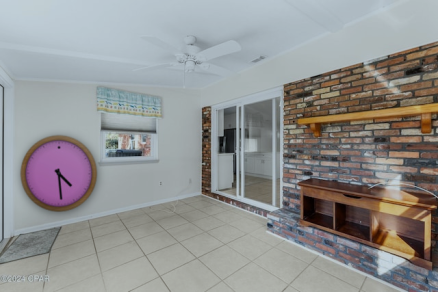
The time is h=4 m=29
